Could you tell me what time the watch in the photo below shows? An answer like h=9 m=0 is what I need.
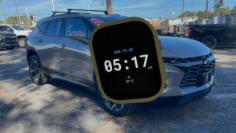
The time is h=5 m=17
